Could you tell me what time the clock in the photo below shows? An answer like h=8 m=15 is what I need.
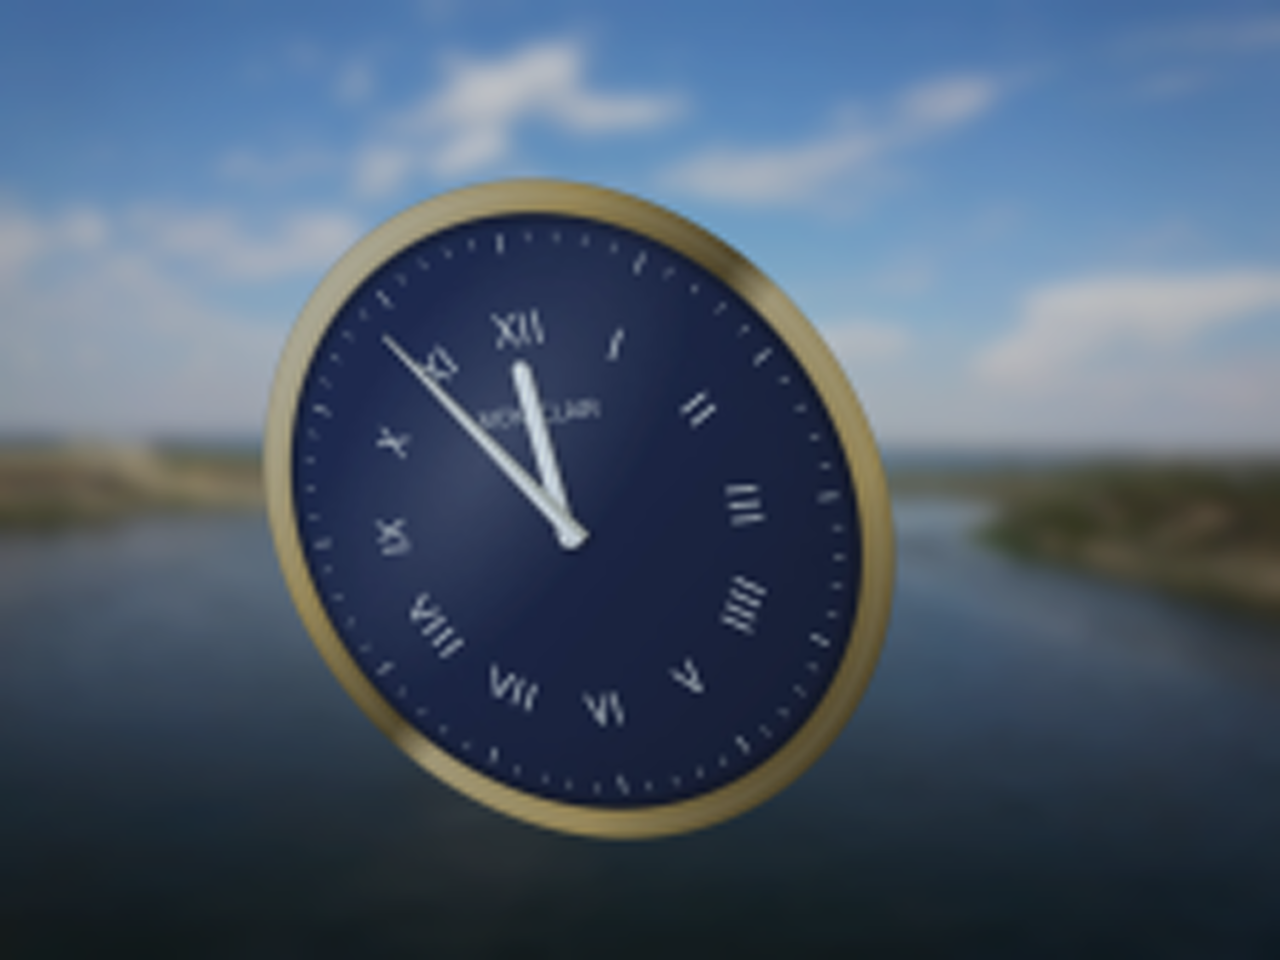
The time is h=11 m=54
